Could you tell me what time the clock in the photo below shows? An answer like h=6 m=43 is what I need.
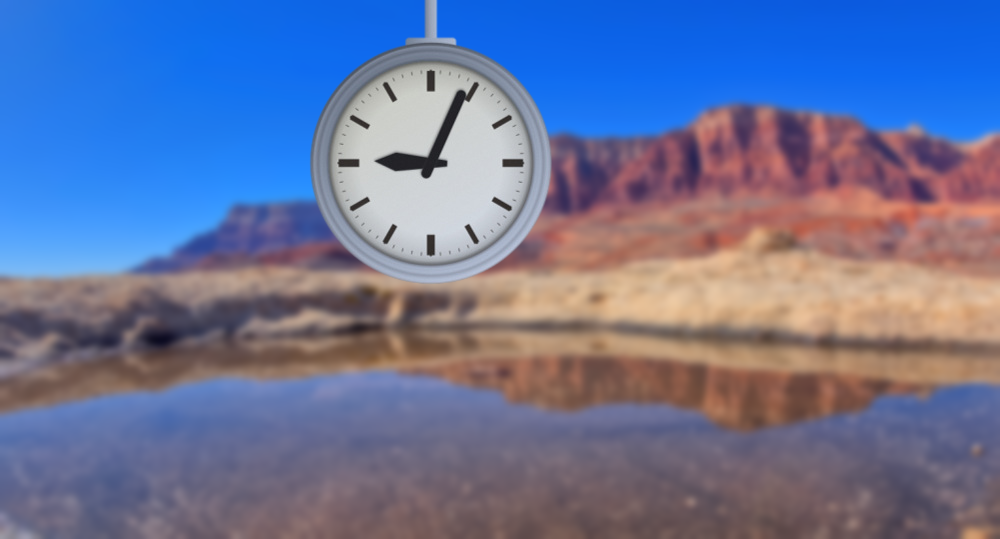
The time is h=9 m=4
